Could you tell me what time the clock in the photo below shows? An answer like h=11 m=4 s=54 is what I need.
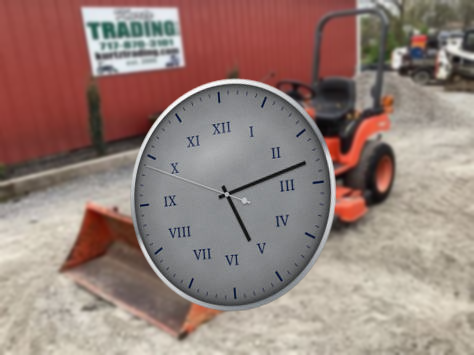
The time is h=5 m=12 s=49
